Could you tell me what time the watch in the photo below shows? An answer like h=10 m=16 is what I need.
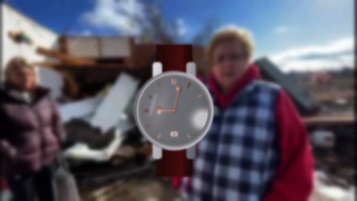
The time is h=9 m=2
